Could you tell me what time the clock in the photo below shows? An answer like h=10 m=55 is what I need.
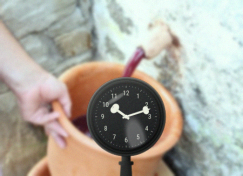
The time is h=10 m=12
